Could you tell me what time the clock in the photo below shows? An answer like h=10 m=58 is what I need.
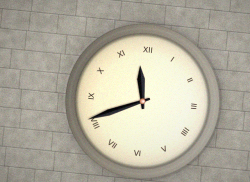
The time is h=11 m=41
